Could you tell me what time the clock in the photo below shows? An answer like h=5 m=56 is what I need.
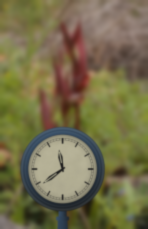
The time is h=11 m=39
